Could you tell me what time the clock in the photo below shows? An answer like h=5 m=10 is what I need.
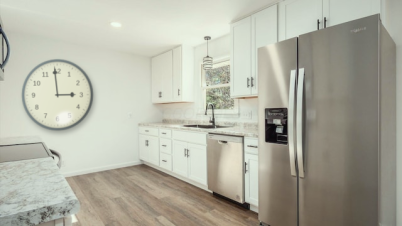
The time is h=2 m=59
